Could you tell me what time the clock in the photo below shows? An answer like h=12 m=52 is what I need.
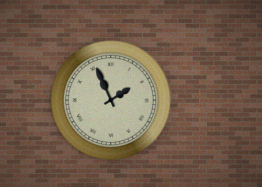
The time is h=1 m=56
